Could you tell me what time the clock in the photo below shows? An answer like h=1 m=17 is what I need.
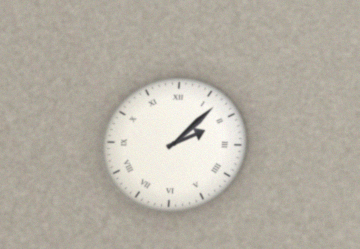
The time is h=2 m=7
